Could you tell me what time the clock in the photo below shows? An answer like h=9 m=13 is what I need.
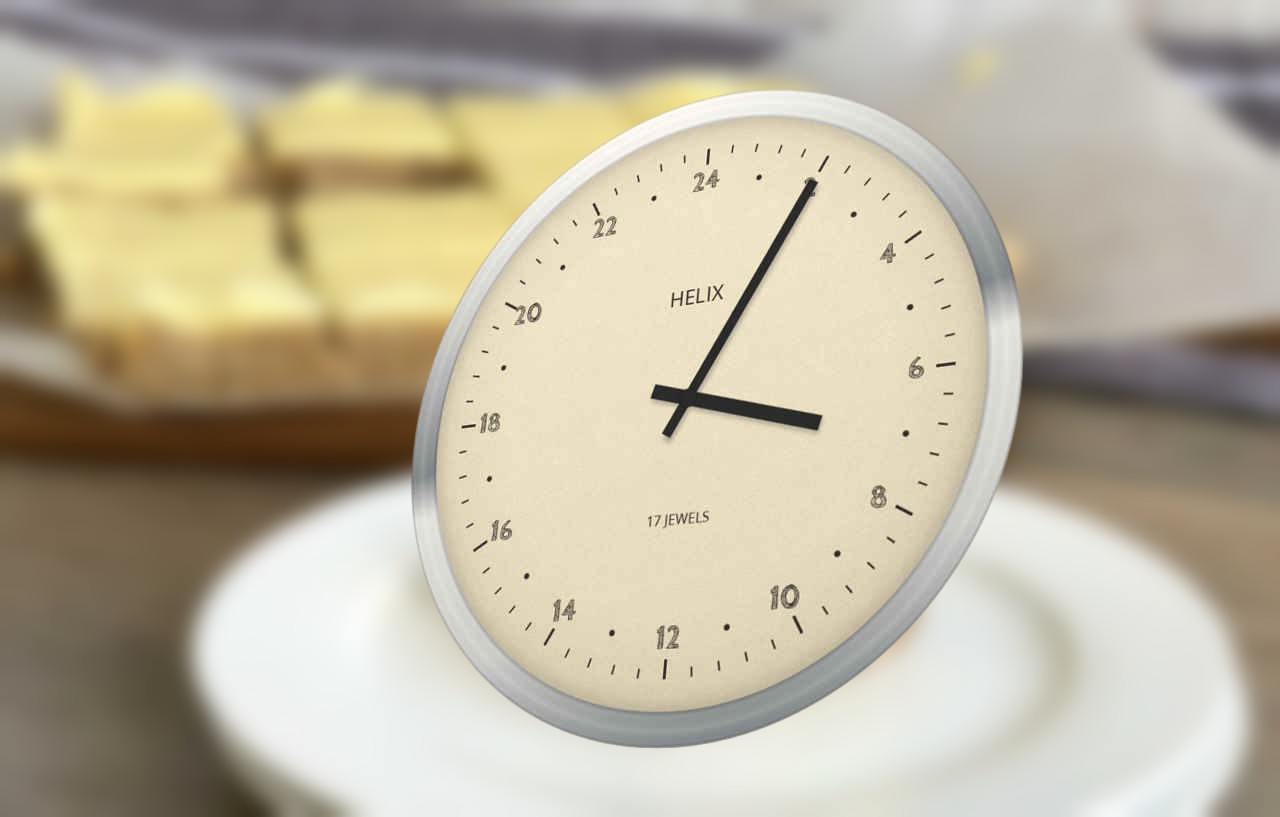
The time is h=7 m=5
